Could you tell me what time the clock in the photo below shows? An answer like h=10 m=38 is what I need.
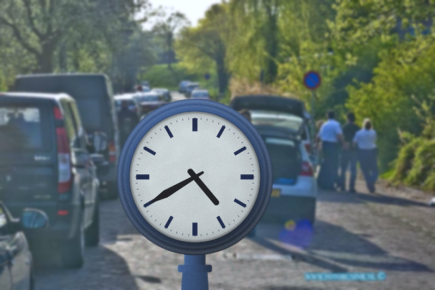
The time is h=4 m=40
